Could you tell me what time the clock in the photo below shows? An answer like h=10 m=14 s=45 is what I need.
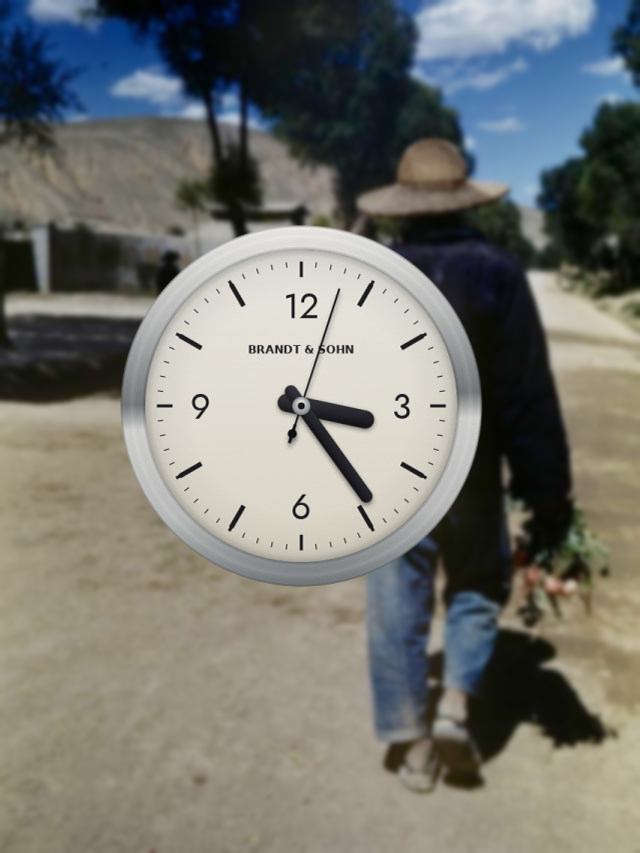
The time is h=3 m=24 s=3
